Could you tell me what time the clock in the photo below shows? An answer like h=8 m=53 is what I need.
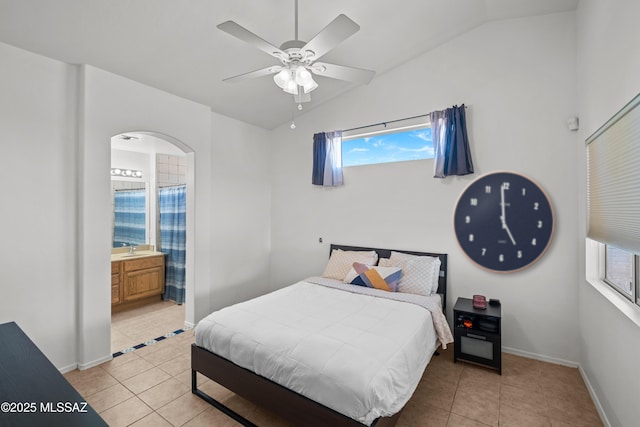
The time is h=4 m=59
